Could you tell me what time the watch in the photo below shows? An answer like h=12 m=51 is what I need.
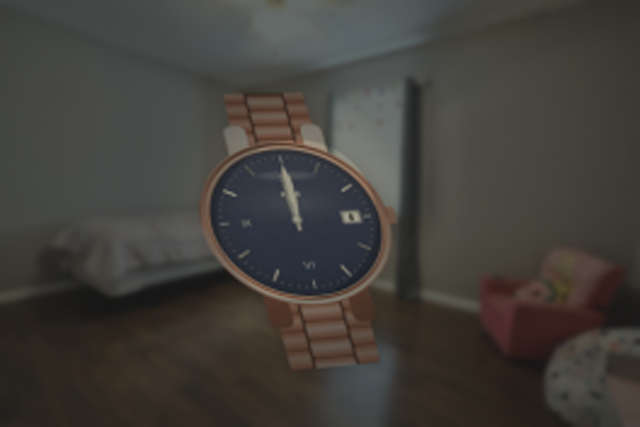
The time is h=12 m=0
